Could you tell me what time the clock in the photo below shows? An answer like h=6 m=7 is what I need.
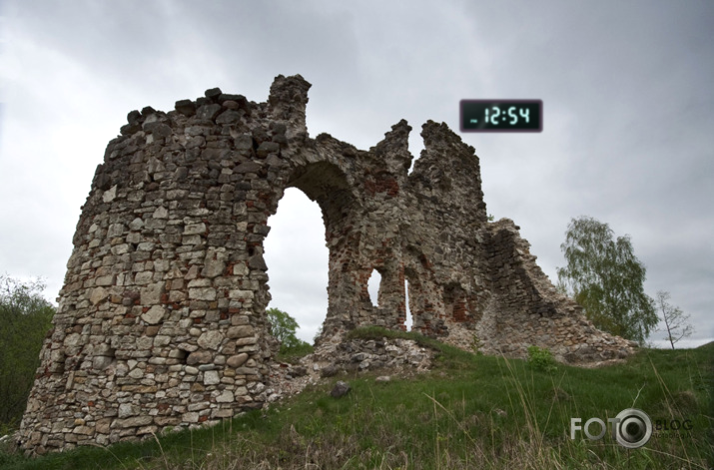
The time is h=12 m=54
